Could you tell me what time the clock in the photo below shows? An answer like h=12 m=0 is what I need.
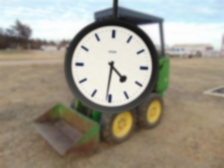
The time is h=4 m=31
